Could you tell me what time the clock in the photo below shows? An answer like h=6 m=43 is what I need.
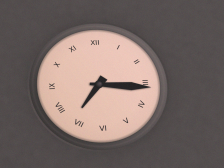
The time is h=7 m=16
